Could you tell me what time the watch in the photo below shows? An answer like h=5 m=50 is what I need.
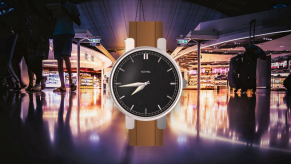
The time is h=7 m=44
